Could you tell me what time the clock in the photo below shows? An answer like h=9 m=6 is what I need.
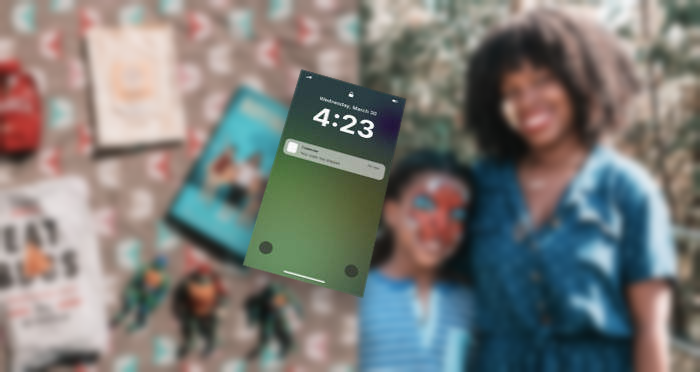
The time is h=4 m=23
